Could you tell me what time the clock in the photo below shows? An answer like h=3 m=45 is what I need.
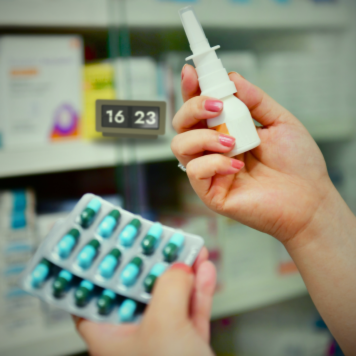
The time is h=16 m=23
